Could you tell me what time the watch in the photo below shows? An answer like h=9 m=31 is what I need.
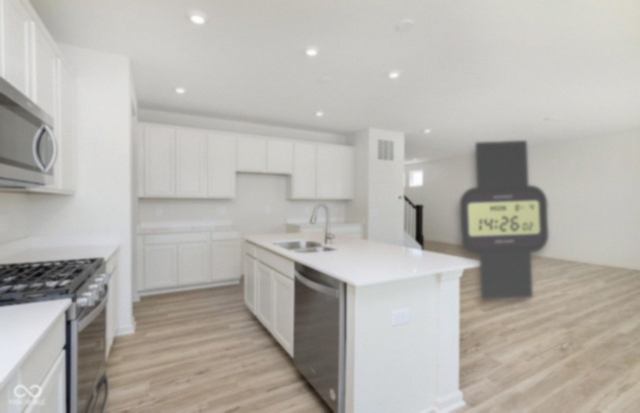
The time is h=14 m=26
